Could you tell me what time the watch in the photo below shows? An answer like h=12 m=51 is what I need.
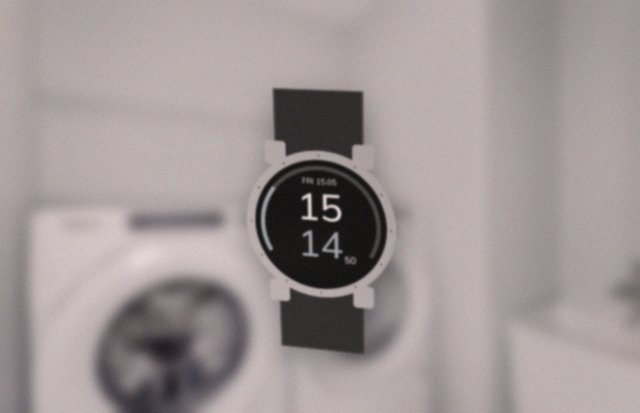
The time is h=15 m=14
